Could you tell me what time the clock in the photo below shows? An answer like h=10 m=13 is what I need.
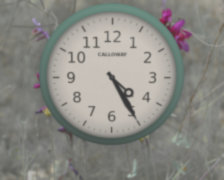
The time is h=4 m=25
